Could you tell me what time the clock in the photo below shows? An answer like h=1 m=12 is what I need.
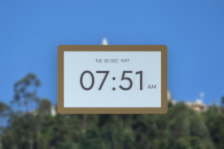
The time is h=7 m=51
